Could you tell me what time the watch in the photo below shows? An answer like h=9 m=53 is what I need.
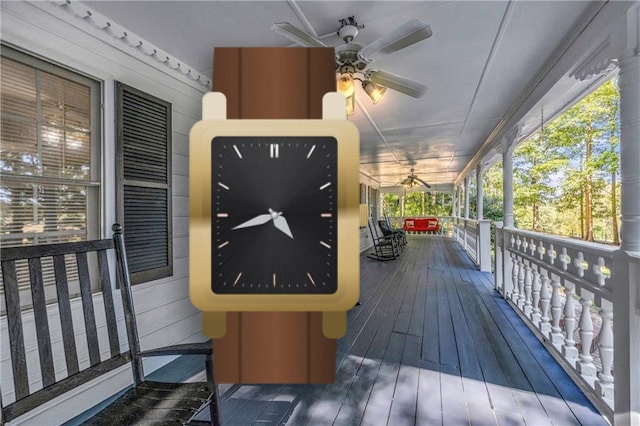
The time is h=4 m=42
